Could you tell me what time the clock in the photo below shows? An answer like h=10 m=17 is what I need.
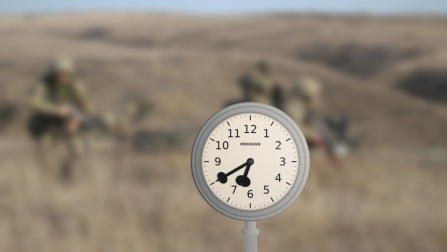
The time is h=6 m=40
